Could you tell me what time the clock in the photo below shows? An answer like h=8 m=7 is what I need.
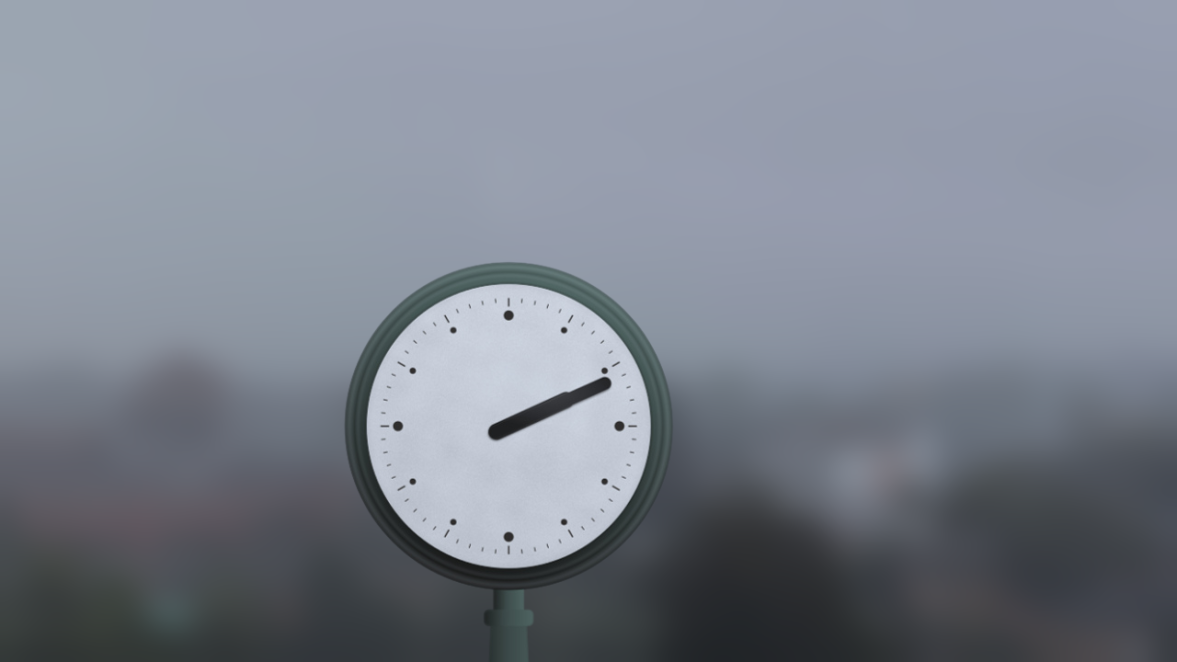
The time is h=2 m=11
